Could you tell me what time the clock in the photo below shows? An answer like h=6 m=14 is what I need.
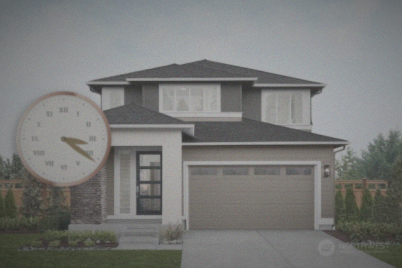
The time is h=3 m=21
